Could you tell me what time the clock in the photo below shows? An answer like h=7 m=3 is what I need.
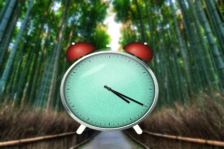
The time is h=4 m=20
